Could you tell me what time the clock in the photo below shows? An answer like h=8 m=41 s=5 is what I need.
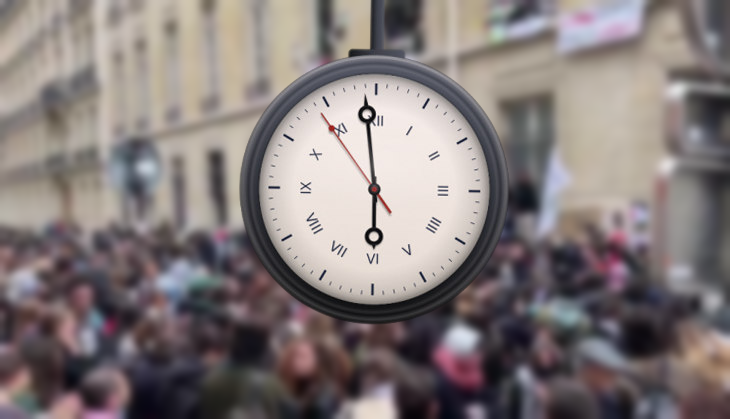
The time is h=5 m=58 s=54
